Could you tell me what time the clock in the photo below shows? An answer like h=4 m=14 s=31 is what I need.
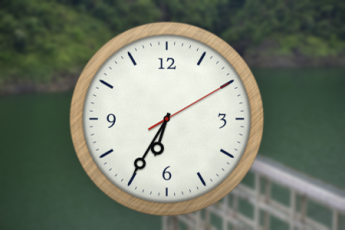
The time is h=6 m=35 s=10
